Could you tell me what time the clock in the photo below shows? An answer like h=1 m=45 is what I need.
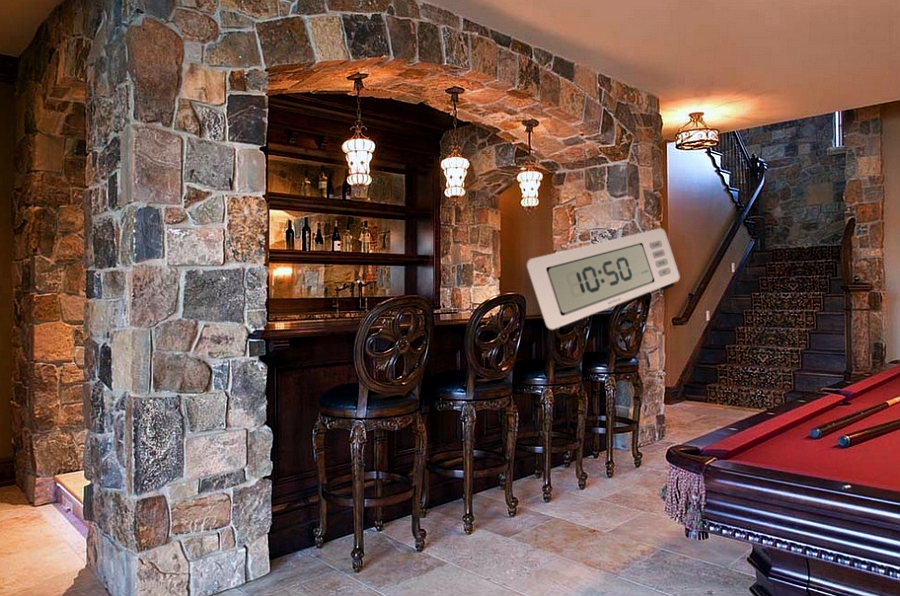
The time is h=10 m=50
